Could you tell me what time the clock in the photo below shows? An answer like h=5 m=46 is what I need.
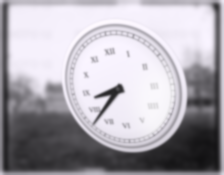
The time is h=8 m=38
